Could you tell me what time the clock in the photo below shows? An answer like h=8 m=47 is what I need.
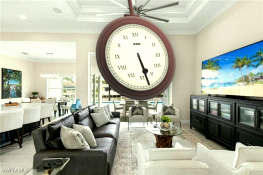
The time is h=5 m=28
